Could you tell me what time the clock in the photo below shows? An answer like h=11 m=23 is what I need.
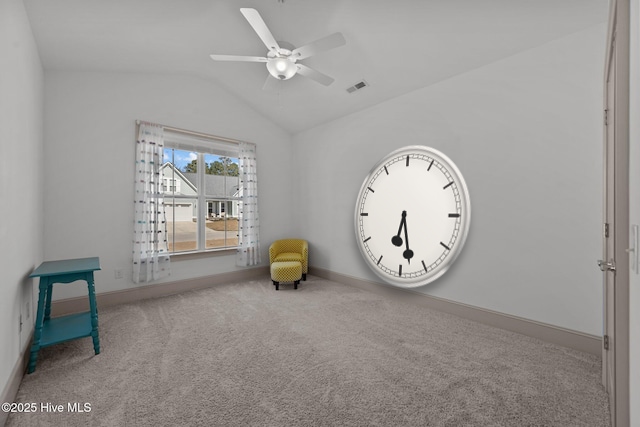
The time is h=6 m=28
